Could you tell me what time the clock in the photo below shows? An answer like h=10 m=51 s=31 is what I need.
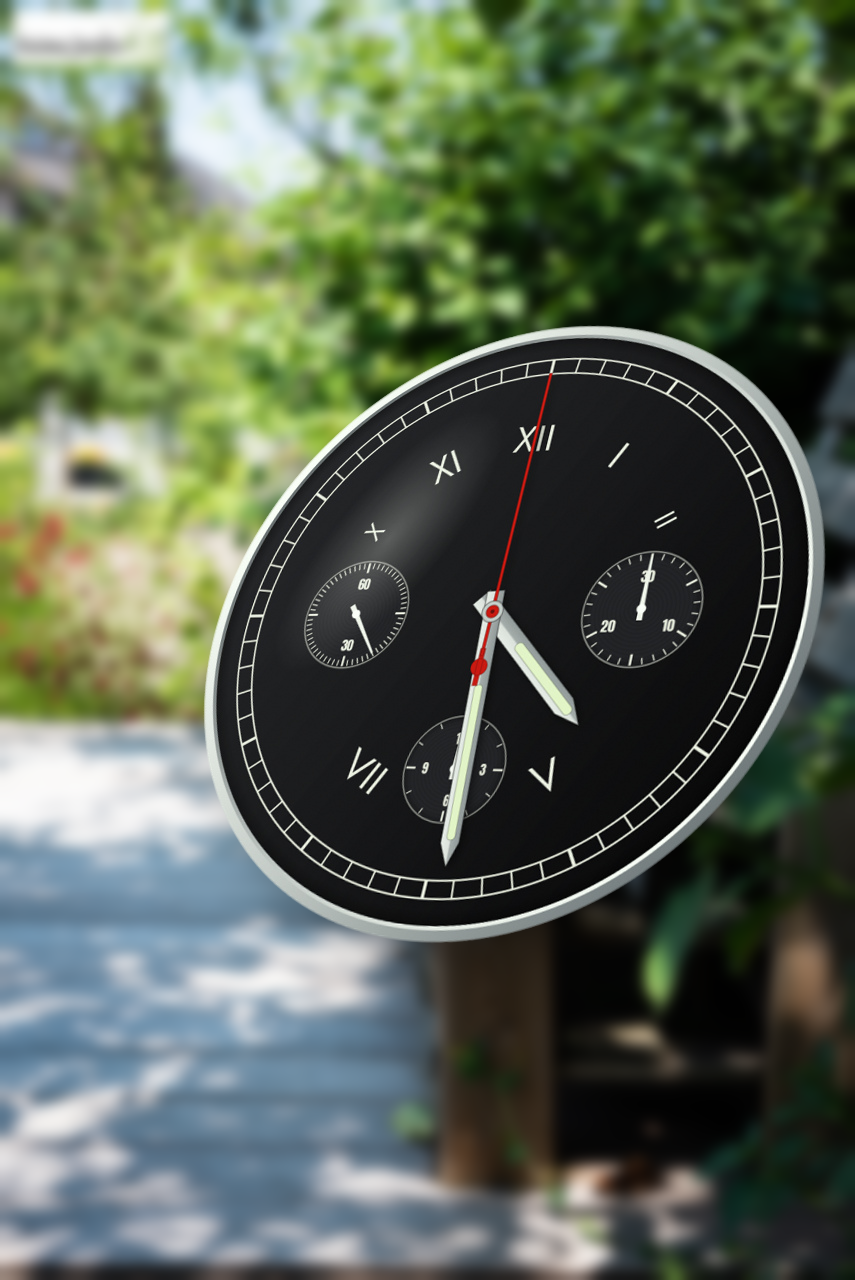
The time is h=4 m=29 s=24
